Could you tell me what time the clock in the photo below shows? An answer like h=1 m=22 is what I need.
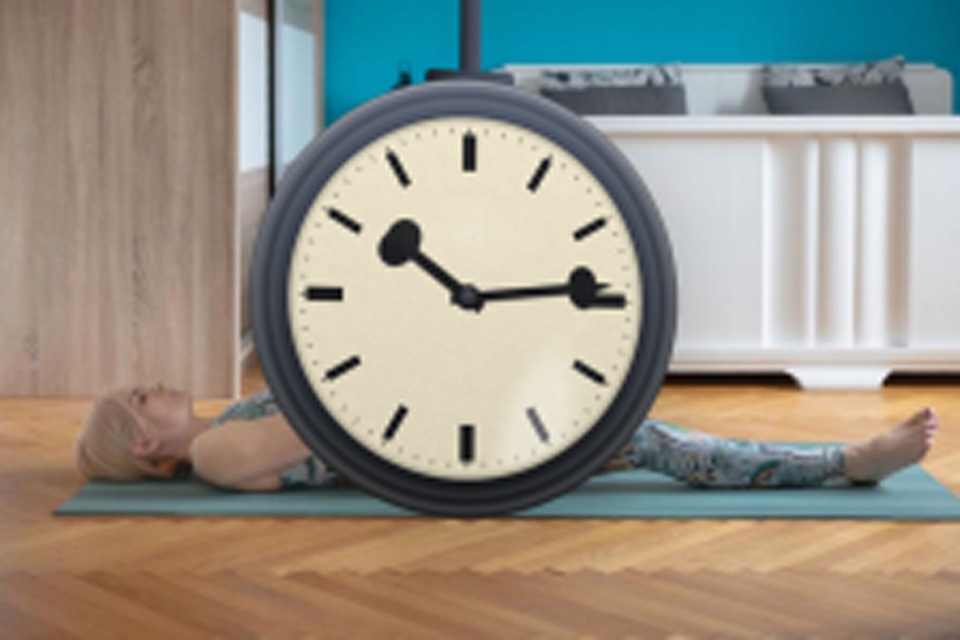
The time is h=10 m=14
